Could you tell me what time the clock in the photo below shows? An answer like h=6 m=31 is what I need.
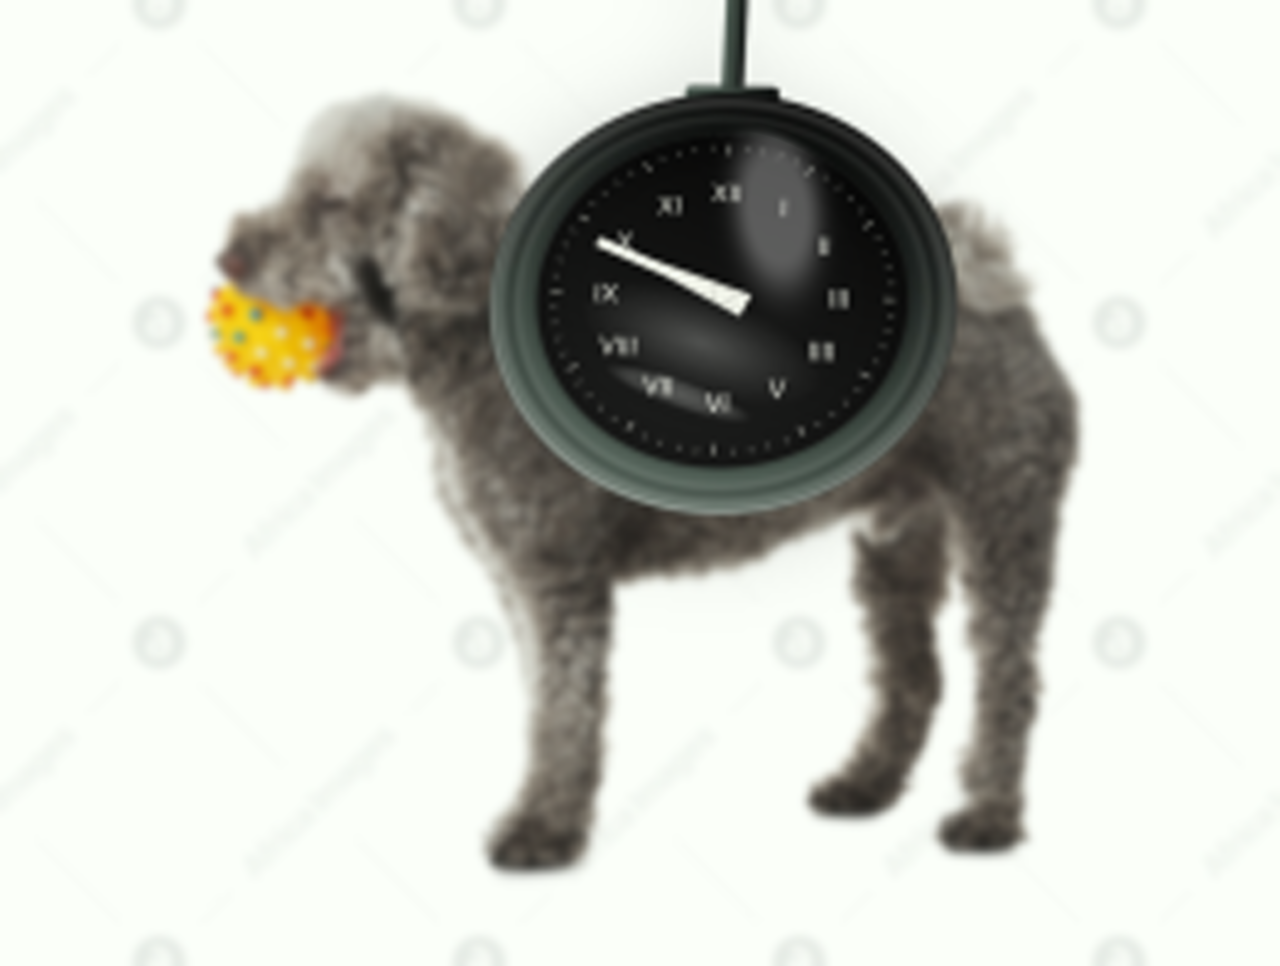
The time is h=9 m=49
